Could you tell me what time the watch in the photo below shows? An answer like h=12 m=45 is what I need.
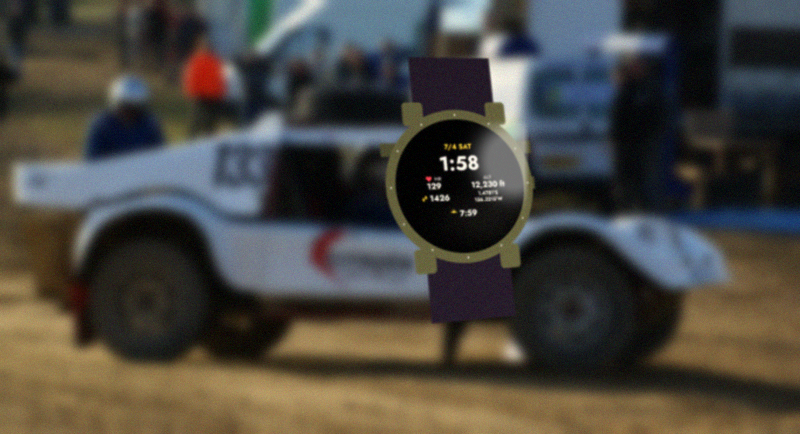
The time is h=1 m=58
